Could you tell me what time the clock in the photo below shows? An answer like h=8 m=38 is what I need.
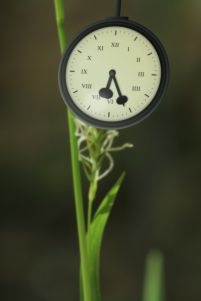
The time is h=6 m=26
